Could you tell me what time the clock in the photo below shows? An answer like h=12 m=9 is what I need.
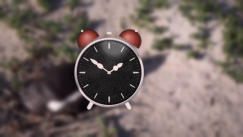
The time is h=1 m=51
